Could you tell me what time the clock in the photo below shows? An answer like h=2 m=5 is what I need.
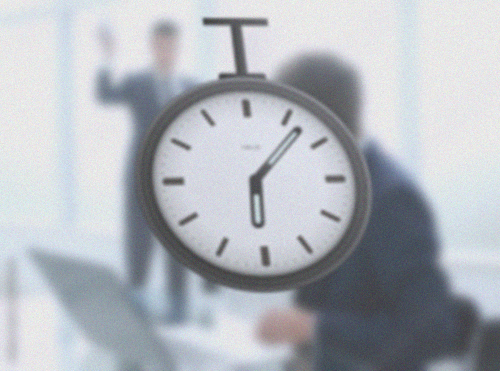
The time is h=6 m=7
